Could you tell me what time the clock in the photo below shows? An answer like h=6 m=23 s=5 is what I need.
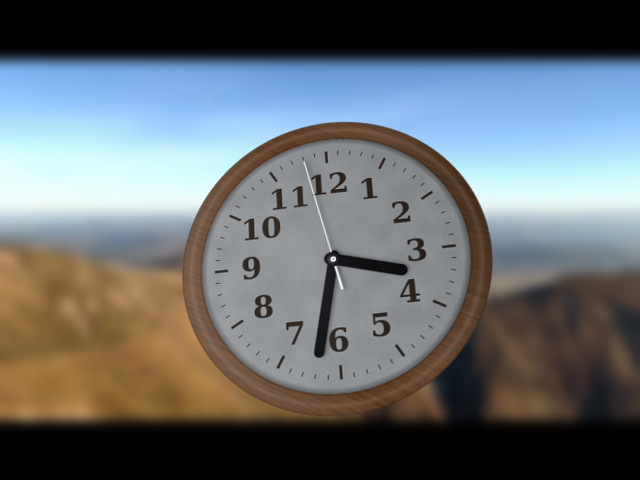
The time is h=3 m=31 s=58
